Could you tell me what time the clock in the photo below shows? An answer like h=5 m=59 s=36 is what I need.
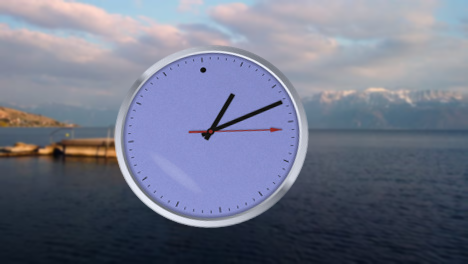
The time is h=1 m=12 s=16
